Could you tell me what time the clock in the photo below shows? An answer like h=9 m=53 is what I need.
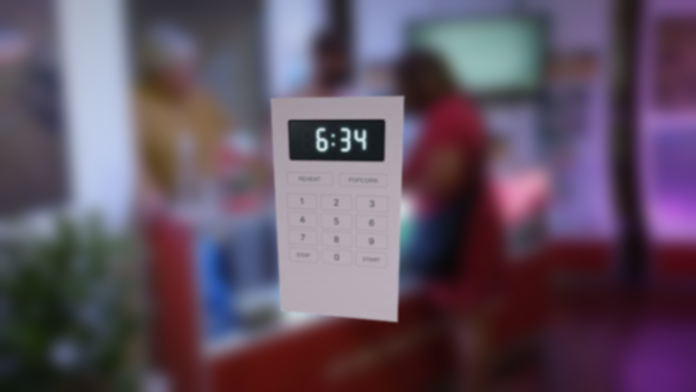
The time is h=6 m=34
